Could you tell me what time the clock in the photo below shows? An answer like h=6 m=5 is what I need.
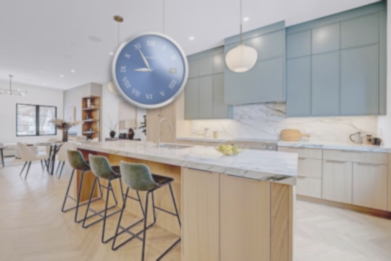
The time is h=8 m=55
